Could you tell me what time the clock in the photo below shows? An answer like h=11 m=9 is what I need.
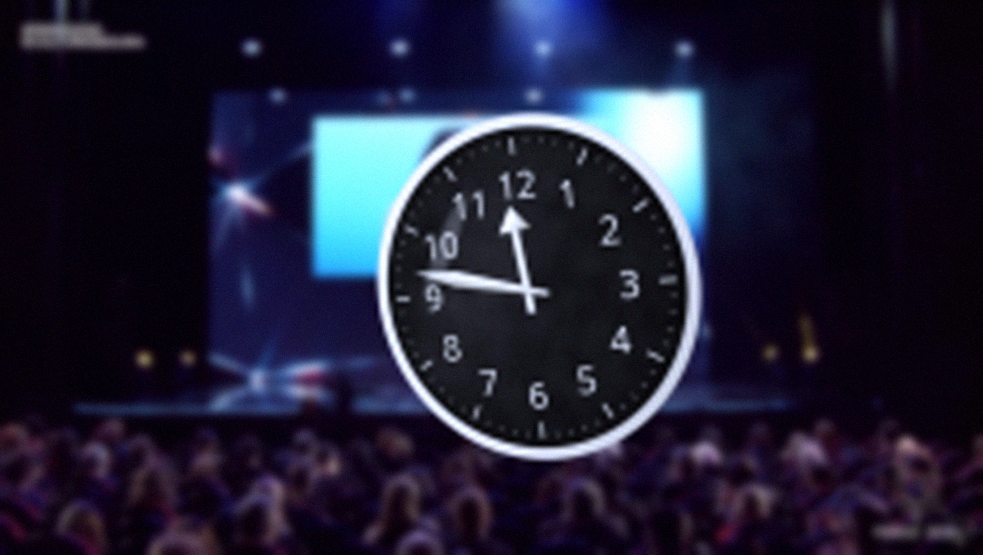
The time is h=11 m=47
